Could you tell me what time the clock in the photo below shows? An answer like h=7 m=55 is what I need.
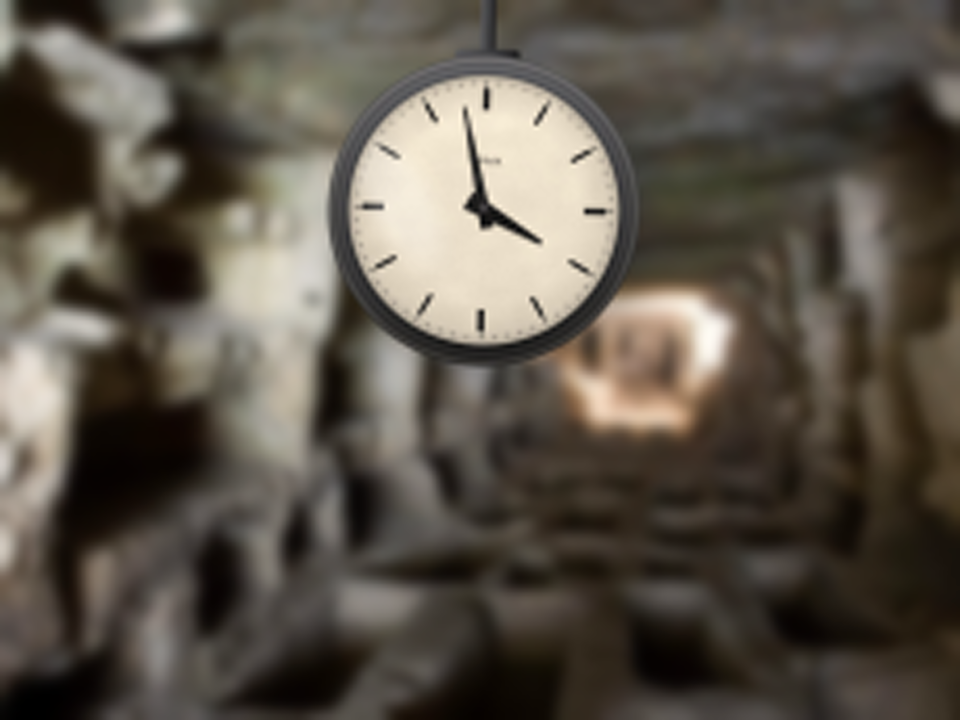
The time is h=3 m=58
